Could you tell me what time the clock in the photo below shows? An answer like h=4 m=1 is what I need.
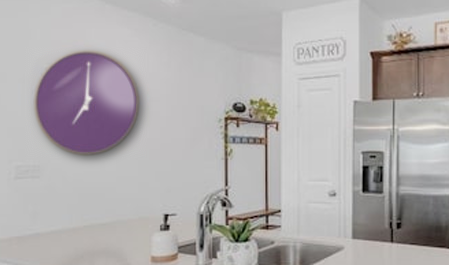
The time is h=7 m=0
